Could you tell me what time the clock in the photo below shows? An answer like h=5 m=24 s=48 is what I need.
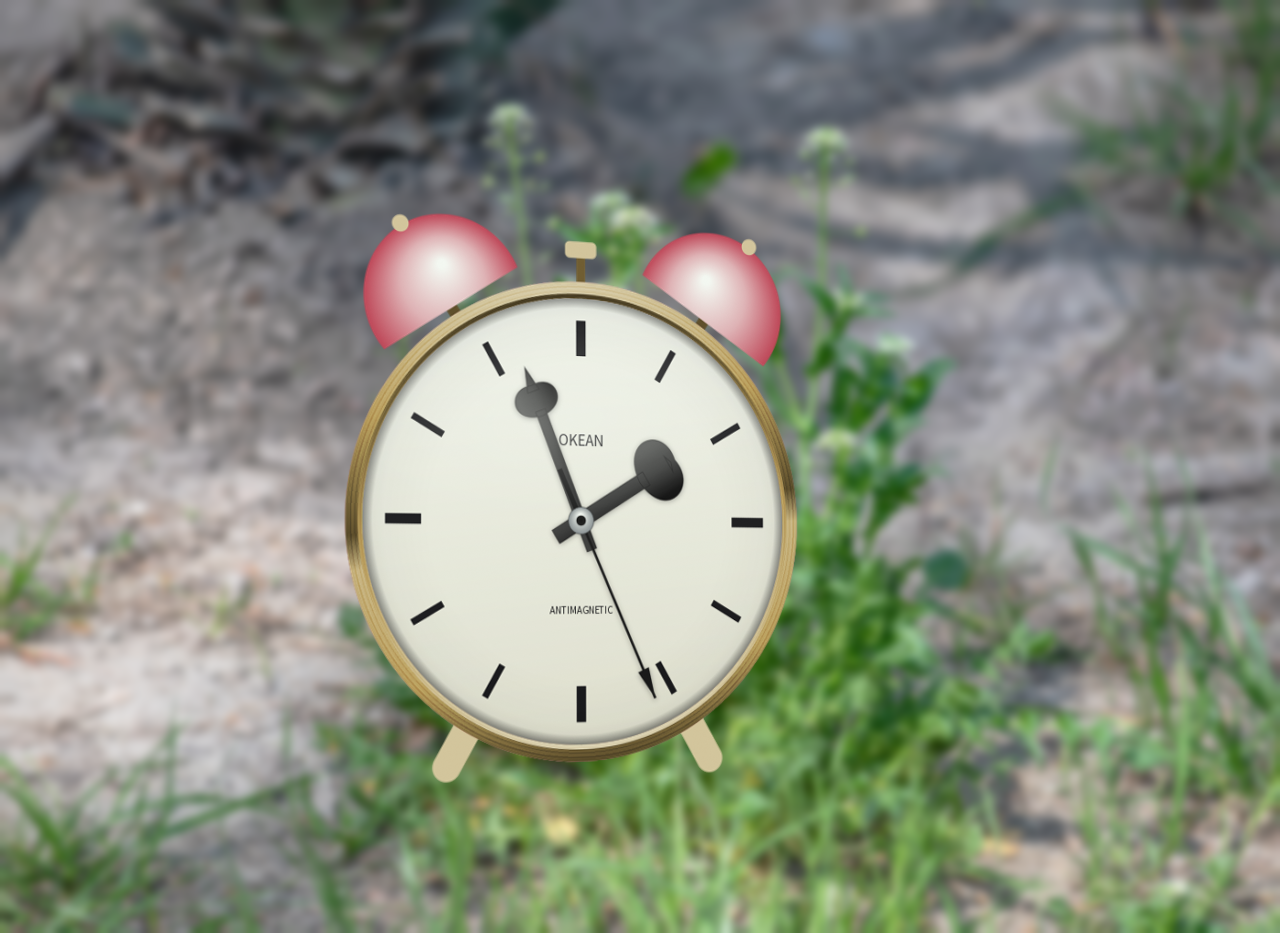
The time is h=1 m=56 s=26
